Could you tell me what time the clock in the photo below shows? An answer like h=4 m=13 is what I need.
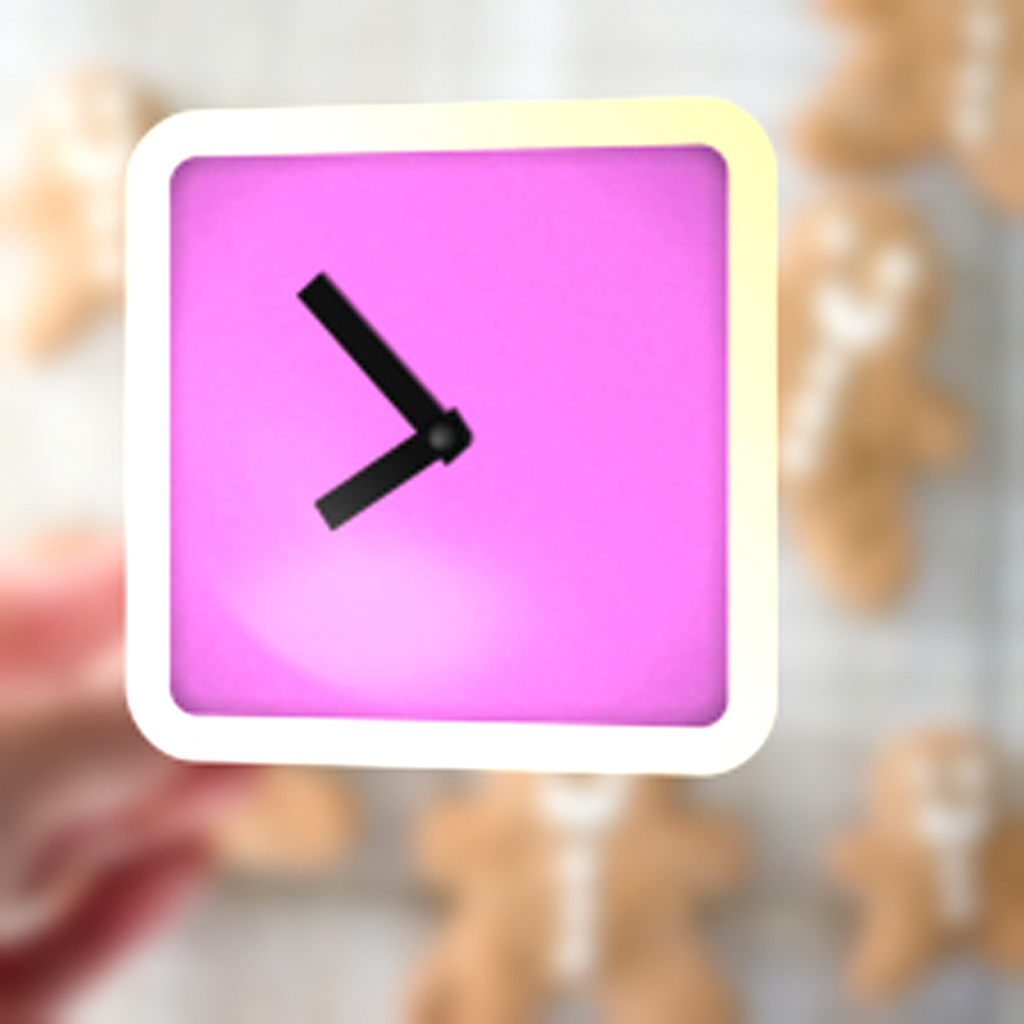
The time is h=7 m=53
